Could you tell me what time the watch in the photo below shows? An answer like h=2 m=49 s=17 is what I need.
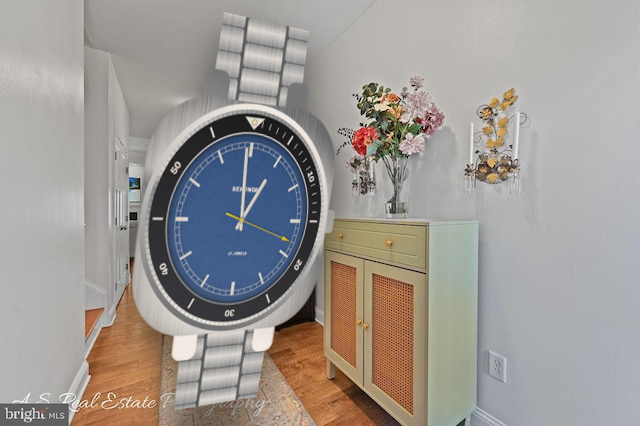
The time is h=12 m=59 s=18
